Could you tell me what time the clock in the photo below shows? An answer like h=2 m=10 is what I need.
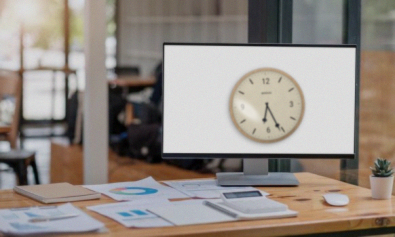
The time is h=6 m=26
